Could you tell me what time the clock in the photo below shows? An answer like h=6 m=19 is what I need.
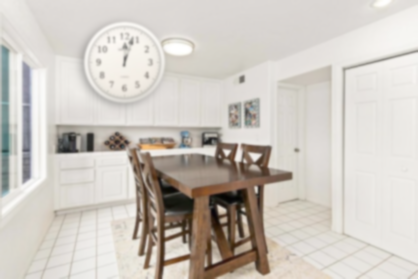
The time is h=12 m=3
